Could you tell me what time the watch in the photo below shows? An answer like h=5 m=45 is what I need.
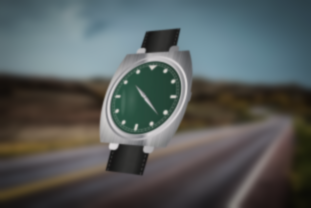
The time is h=10 m=22
